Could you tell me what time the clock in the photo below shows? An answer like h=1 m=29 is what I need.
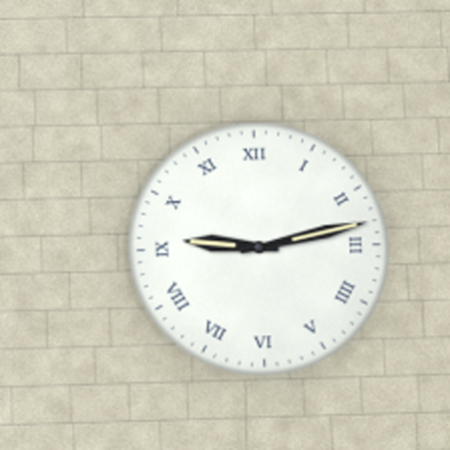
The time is h=9 m=13
